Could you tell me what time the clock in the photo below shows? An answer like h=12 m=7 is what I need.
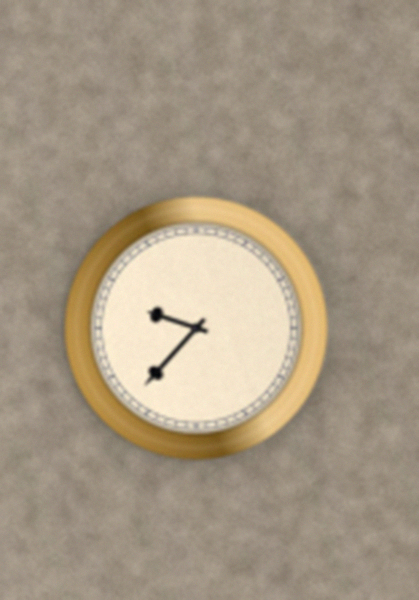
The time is h=9 m=37
